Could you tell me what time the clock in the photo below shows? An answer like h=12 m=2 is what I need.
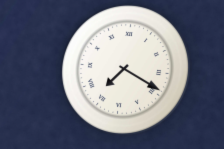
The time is h=7 m=19
